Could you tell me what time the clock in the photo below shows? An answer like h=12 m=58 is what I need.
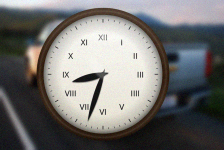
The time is h=8 m=33
